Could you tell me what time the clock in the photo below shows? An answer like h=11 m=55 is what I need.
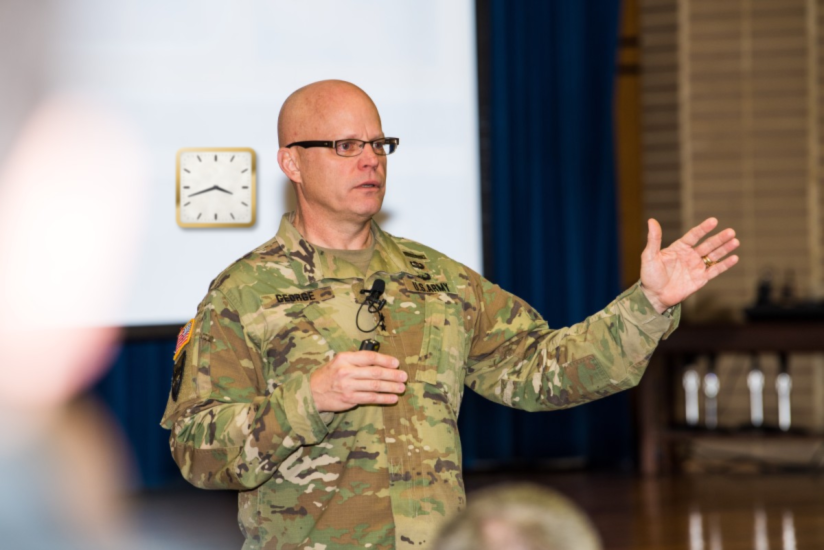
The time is h=3 m=42
